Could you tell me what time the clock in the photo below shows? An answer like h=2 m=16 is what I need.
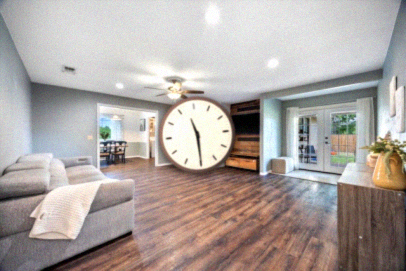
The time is h=11 m=30
